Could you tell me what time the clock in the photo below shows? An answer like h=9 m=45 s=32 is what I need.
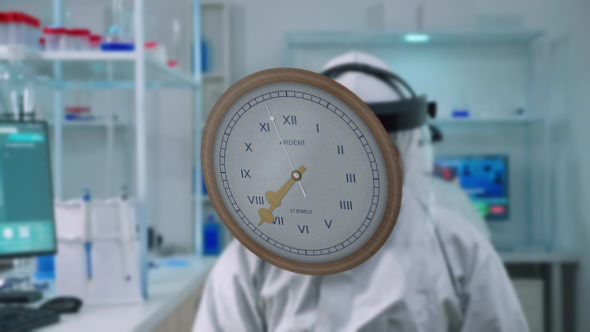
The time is h=7 m=36 s=57
